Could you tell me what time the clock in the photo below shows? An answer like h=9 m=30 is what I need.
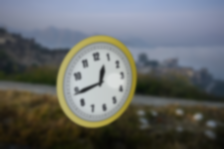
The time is h=12 m=44
